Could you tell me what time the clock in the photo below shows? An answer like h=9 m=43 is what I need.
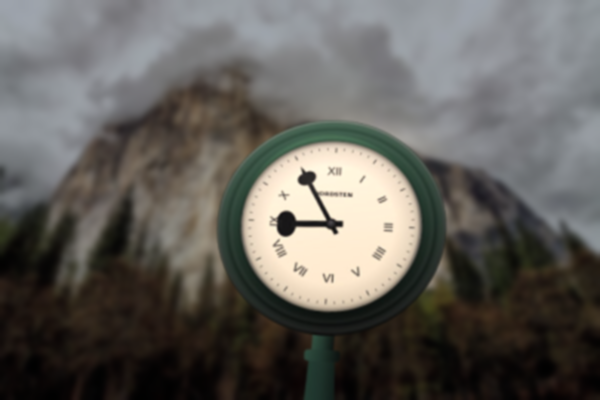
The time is h=8 m=55
